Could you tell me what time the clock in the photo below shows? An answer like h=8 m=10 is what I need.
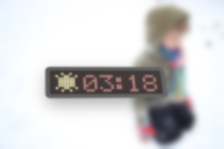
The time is h=3 m=18
